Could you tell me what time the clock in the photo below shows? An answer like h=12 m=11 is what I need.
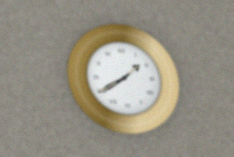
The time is h=1 m=40
